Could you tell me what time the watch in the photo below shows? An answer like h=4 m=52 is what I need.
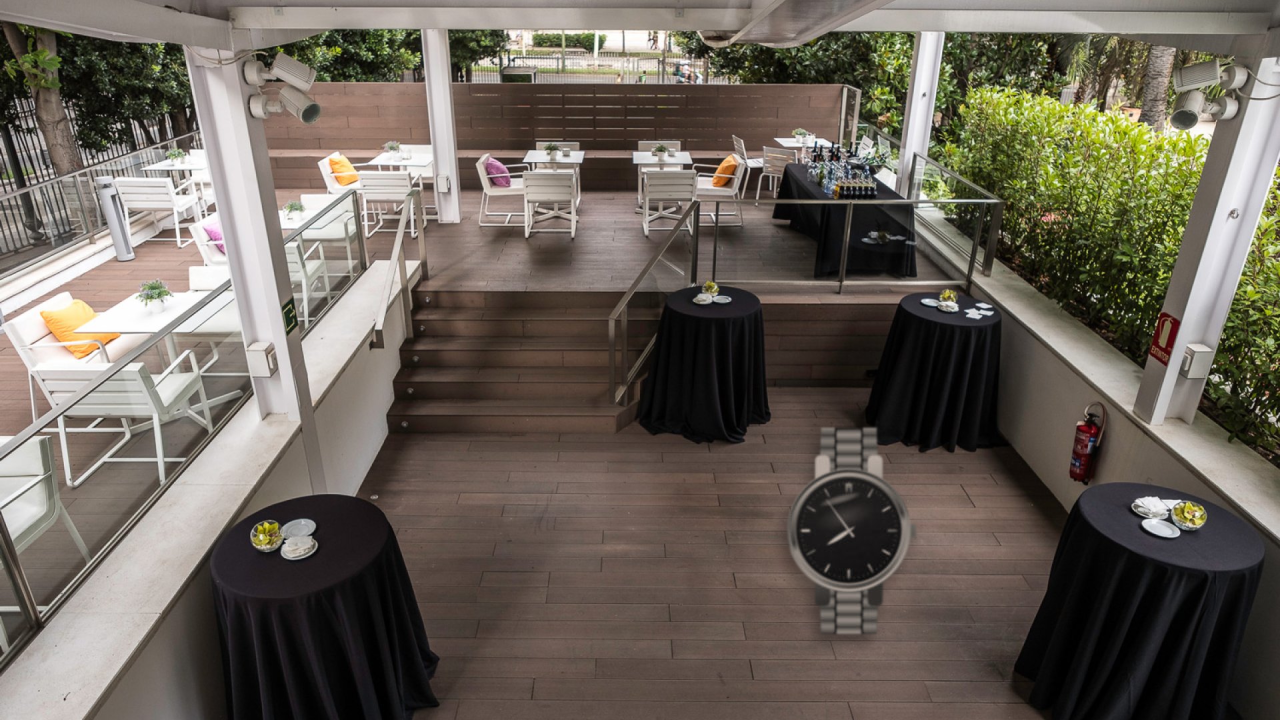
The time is h=7 m=54
